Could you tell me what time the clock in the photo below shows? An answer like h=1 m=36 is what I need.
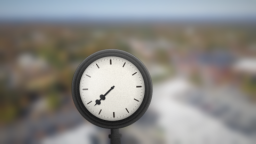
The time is h=7 m=38
